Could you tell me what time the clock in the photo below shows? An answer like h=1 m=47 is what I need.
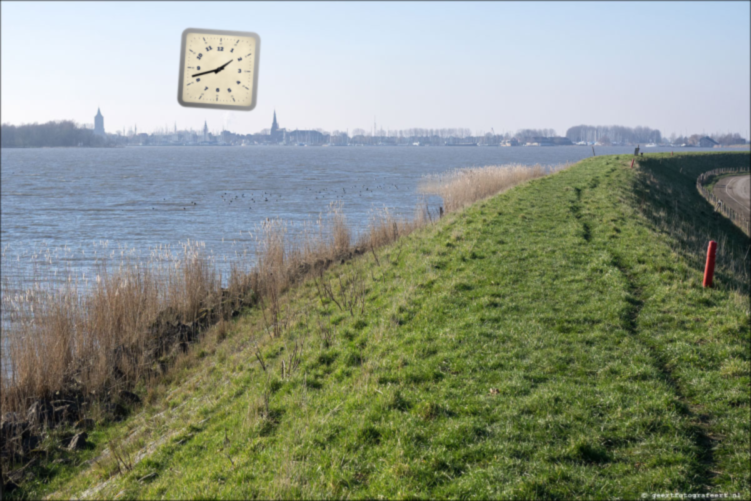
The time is h=1 m=42
